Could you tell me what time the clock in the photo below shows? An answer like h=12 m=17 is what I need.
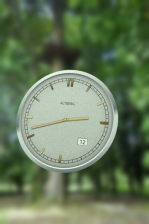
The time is h=2 m=42
